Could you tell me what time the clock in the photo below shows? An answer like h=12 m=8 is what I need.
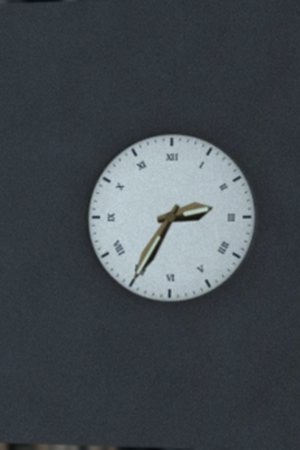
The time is h=2 m=35
